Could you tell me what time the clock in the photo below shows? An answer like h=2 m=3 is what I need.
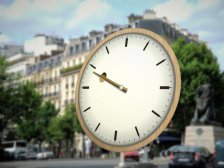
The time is h=9 m=49
